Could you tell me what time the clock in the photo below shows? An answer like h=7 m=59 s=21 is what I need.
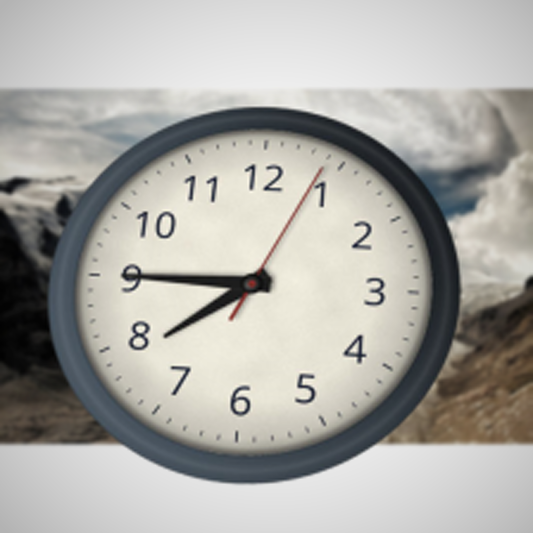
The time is h=7 m=45 s=4
